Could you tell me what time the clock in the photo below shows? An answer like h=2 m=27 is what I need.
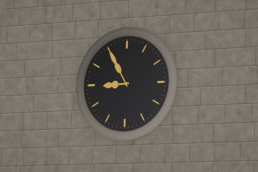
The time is h=8 m=55
